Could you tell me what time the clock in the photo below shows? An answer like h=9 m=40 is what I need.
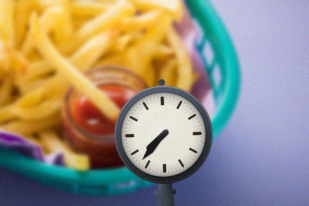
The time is h=7 m=37
